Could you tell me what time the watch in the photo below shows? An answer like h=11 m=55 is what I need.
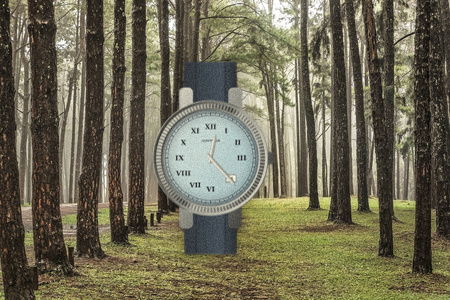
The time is h=12 m=23
